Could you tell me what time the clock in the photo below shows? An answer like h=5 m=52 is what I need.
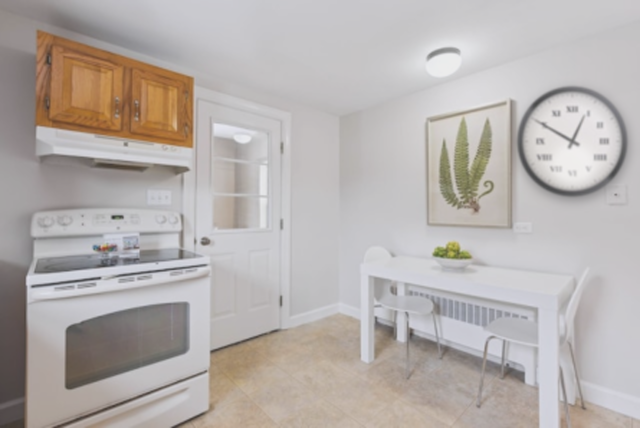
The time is h=12 m=50
